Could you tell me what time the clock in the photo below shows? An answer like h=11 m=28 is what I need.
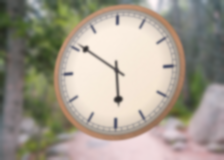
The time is h=5 m=51
